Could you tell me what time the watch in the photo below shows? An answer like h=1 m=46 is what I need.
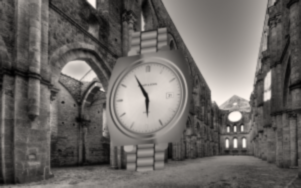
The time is h=5 m=55
